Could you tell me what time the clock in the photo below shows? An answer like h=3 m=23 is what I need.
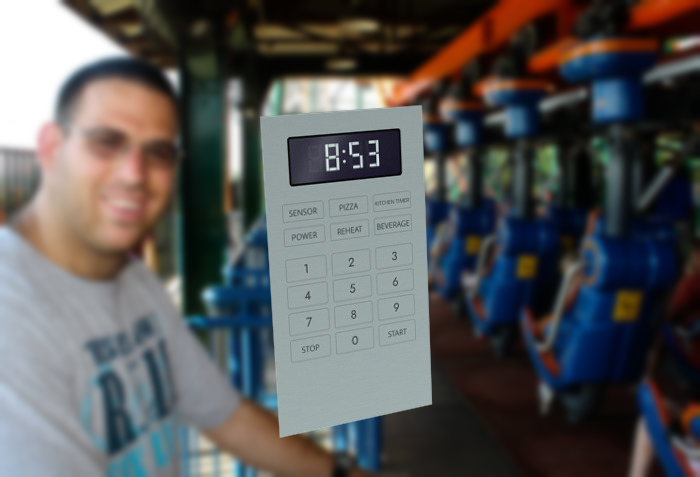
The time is h=8 m=53
